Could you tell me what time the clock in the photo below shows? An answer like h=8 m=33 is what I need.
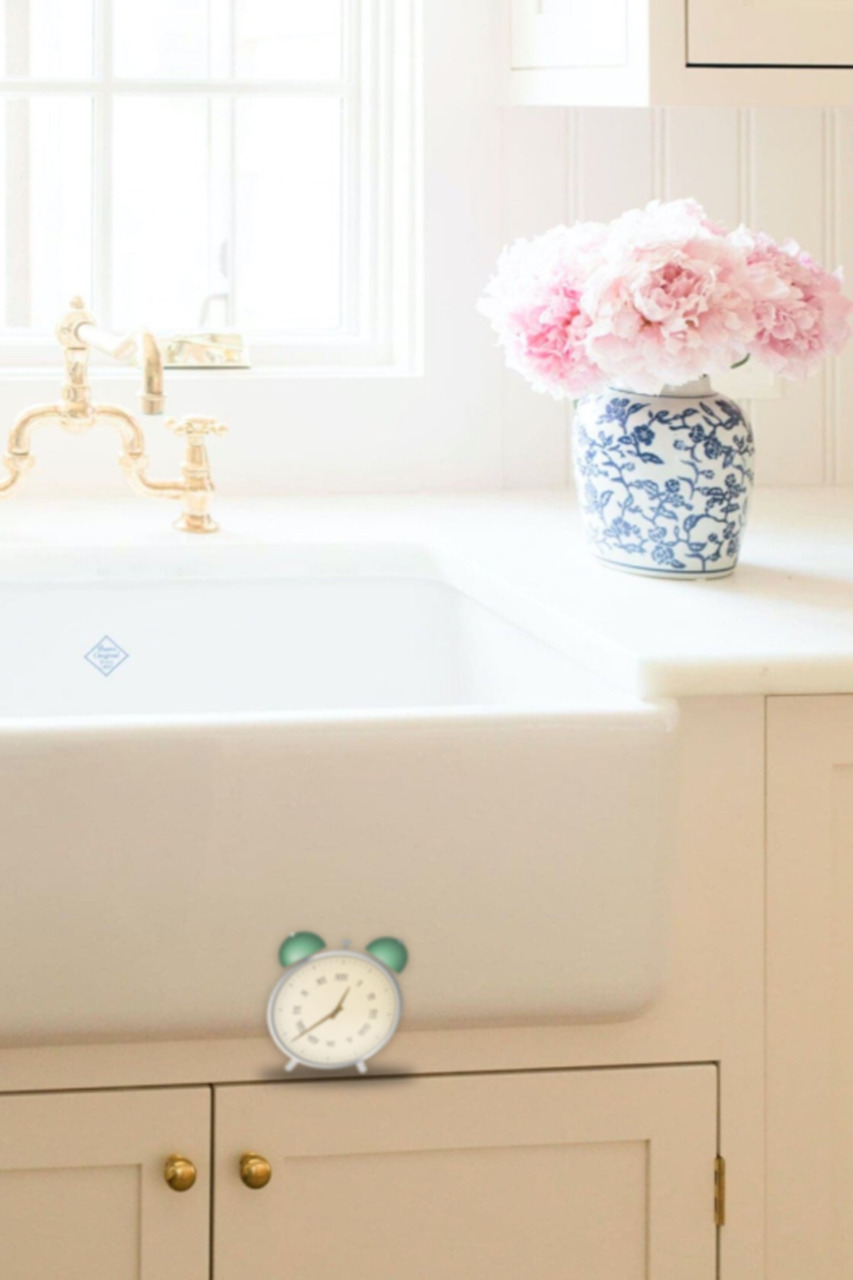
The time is h=12 m=38
